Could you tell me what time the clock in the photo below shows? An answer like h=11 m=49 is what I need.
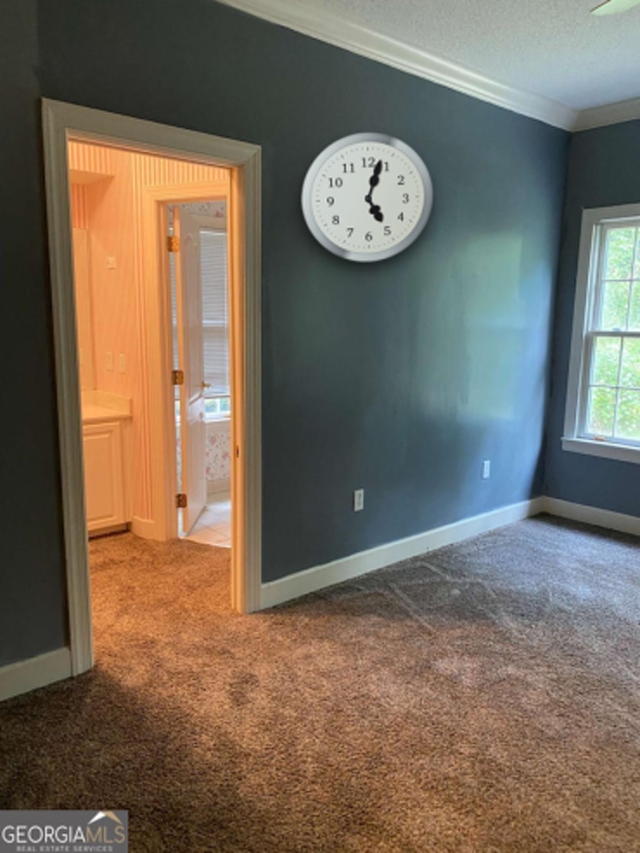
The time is h=5 m=3
